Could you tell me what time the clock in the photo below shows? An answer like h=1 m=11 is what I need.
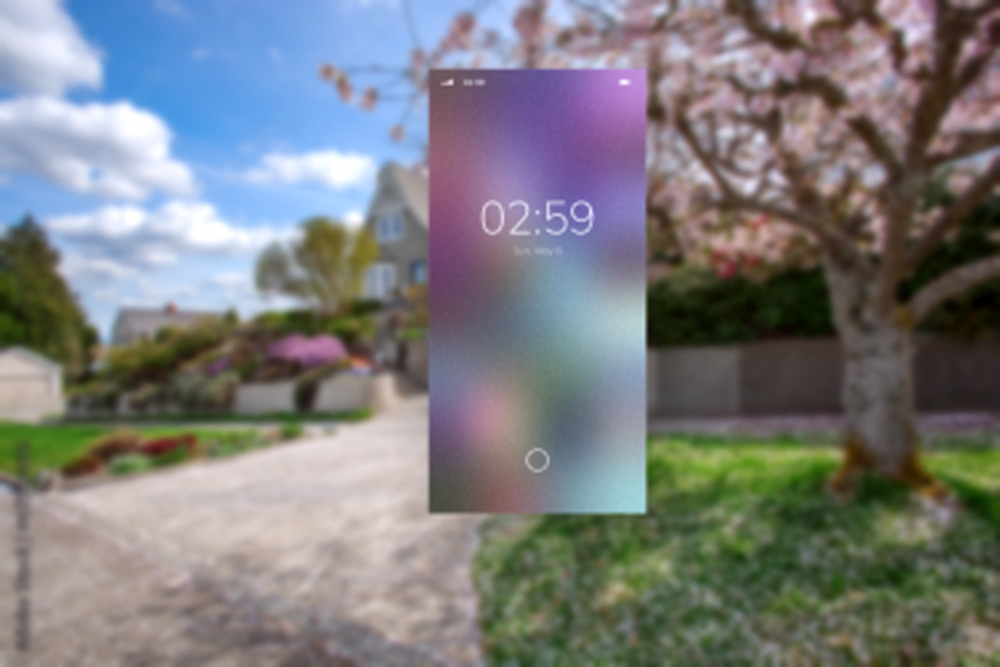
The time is h=2 m=59
